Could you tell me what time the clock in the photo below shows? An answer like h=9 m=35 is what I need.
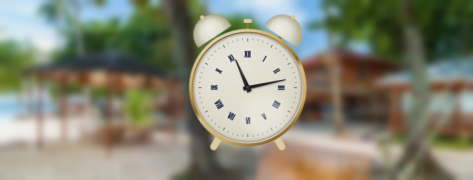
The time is h=11 m=13
